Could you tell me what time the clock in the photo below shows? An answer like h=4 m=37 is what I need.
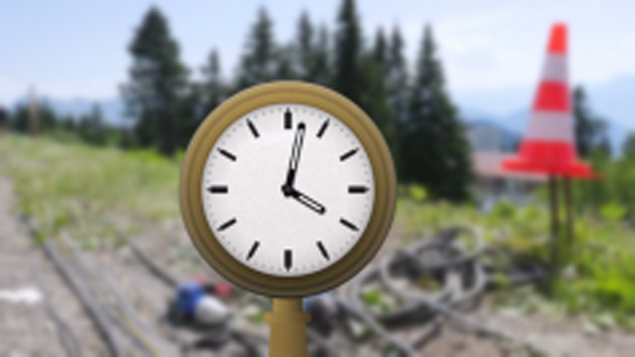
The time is h=4 m=2
